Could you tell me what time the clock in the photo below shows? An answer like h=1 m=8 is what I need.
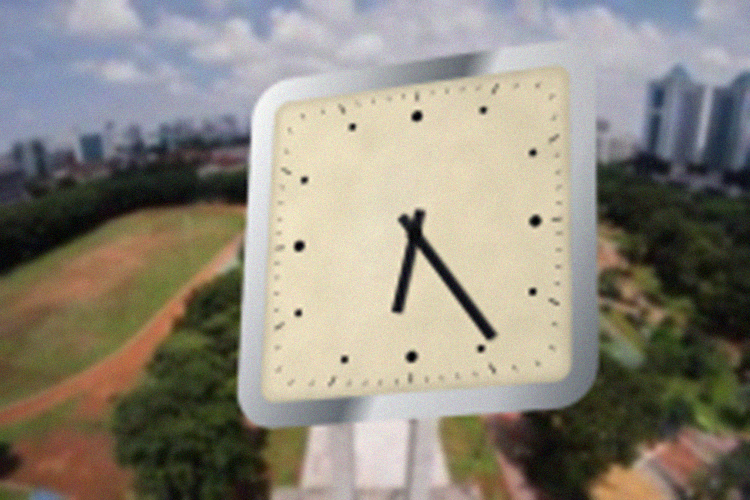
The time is h=6 m=24
